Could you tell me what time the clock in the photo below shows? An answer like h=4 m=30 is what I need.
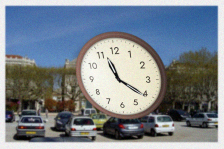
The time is h=11 m=21
